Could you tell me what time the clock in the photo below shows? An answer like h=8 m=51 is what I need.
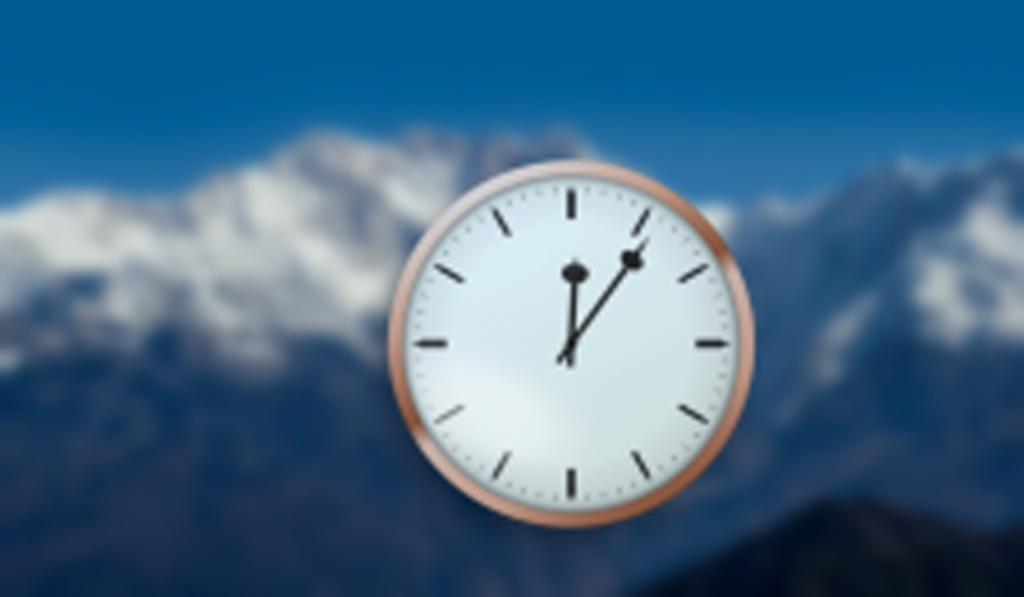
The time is h=12 m=6
